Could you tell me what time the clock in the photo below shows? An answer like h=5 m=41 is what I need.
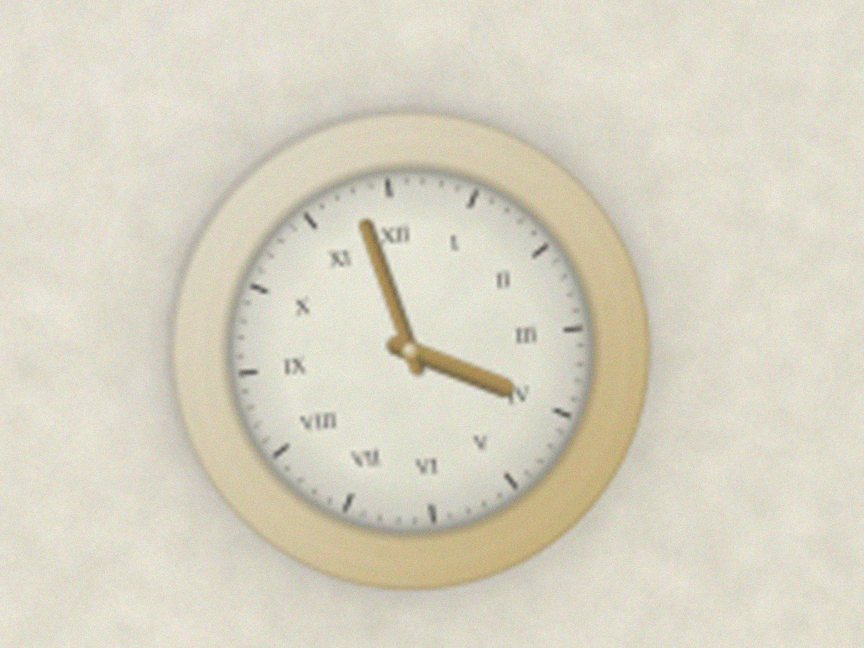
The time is h=3 m=58
